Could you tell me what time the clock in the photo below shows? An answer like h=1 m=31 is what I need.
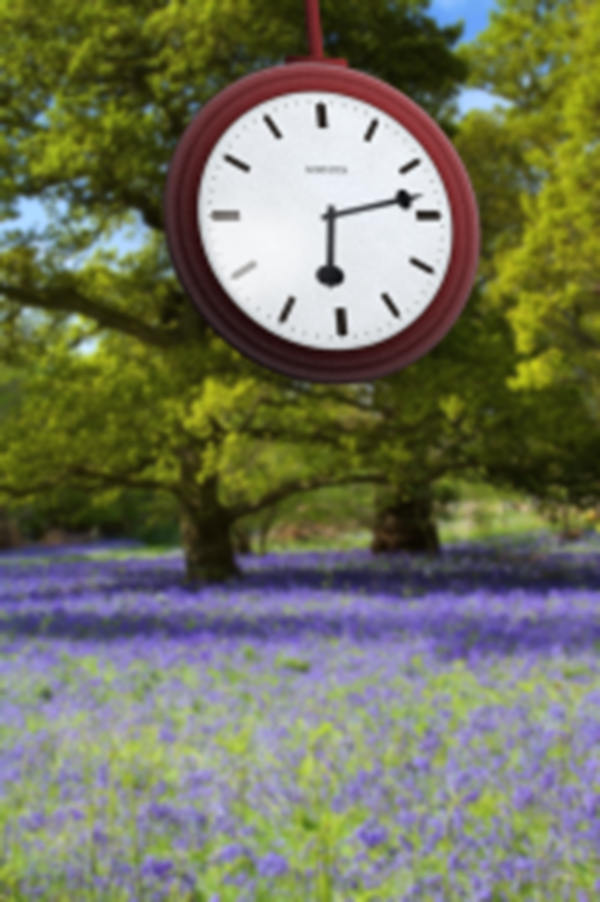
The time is h=6 m=13
